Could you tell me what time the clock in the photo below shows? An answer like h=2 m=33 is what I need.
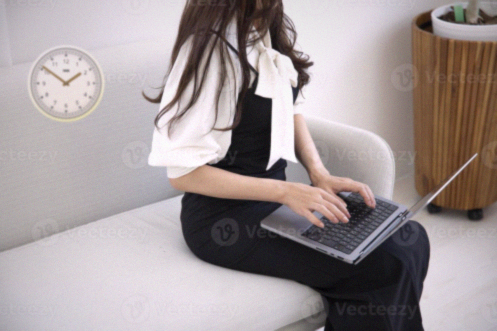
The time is h=1 m=51
